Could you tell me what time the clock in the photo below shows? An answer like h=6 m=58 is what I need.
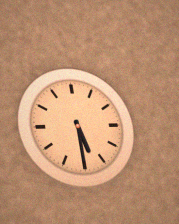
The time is h=5 m=30
